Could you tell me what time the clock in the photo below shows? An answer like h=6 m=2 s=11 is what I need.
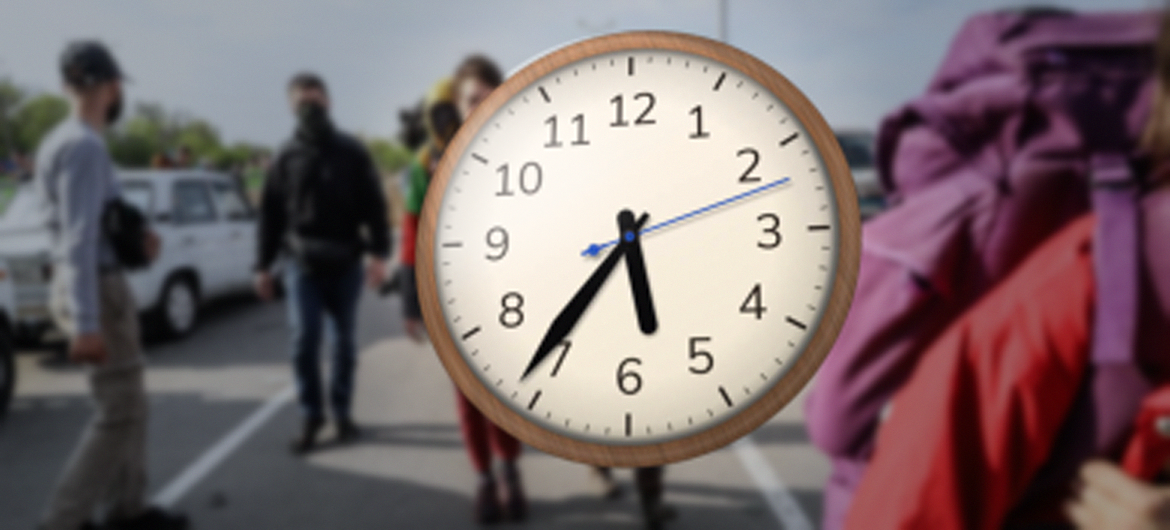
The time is h=5 m=36 s=12
